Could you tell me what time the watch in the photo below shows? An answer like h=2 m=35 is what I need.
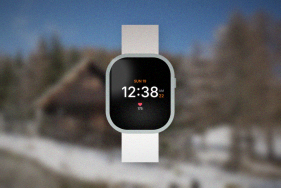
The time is h=12 m=38
